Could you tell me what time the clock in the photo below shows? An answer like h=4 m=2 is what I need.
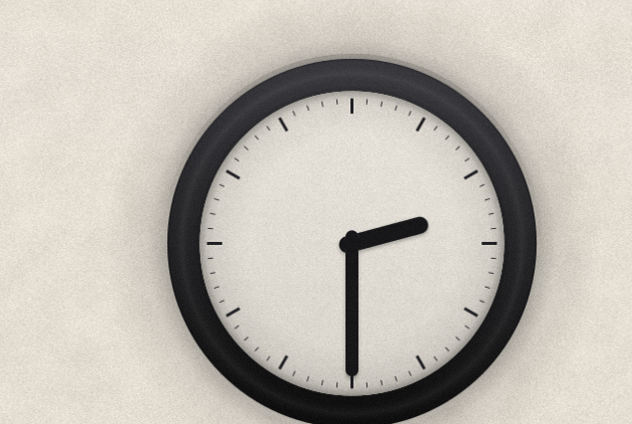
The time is h=2 m=30
